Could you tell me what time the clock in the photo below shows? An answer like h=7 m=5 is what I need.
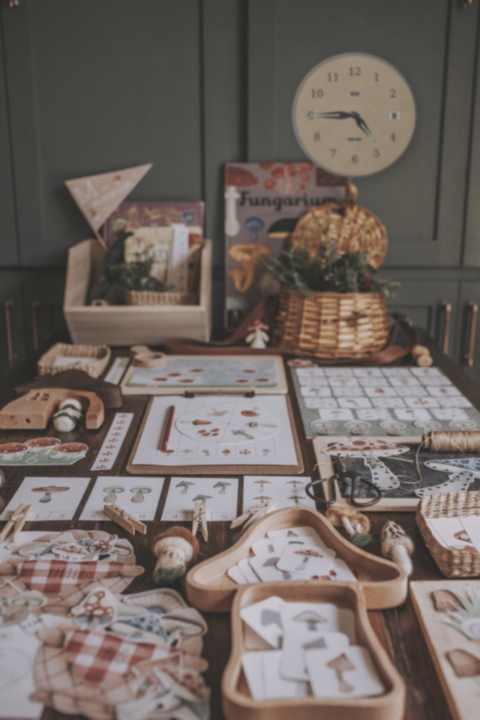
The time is h=4 m=45
